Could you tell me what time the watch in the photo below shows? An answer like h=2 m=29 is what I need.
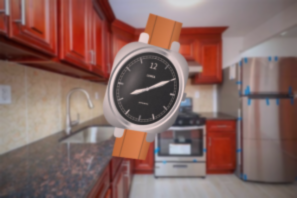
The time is h=8 m=10
